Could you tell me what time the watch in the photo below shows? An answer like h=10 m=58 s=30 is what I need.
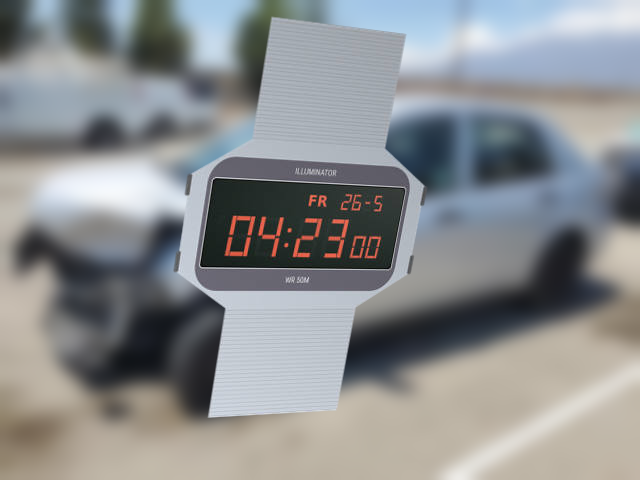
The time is h=4 m=23 s=0
